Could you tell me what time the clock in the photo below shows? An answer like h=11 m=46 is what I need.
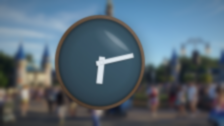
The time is h=6 m=13
